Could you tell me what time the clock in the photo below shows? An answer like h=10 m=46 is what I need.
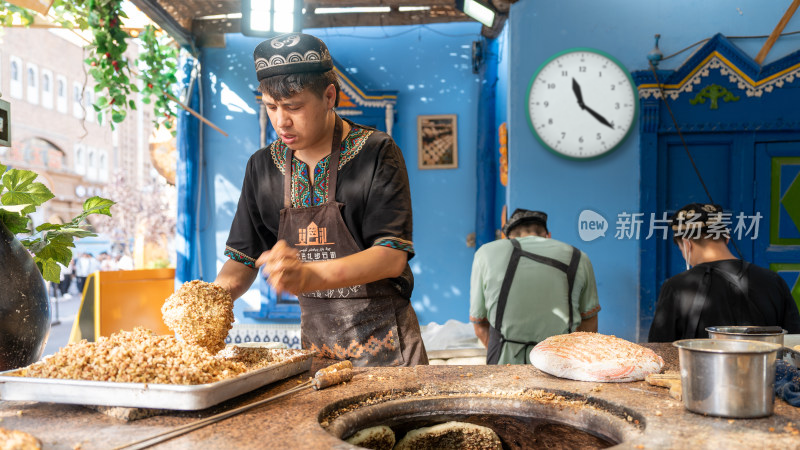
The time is h=11 m=21
